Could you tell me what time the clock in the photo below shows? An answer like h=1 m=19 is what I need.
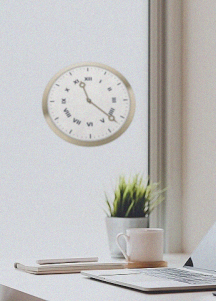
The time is h=11 m=22
